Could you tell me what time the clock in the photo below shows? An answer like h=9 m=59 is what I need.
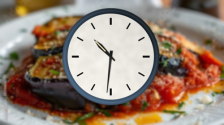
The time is h=10 m=31
